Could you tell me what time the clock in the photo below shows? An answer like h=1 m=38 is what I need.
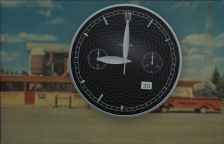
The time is h=9 m=0
